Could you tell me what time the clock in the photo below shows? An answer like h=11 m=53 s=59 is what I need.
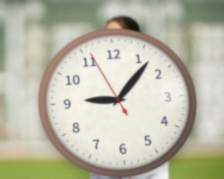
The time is h=9 m=6 s=56
